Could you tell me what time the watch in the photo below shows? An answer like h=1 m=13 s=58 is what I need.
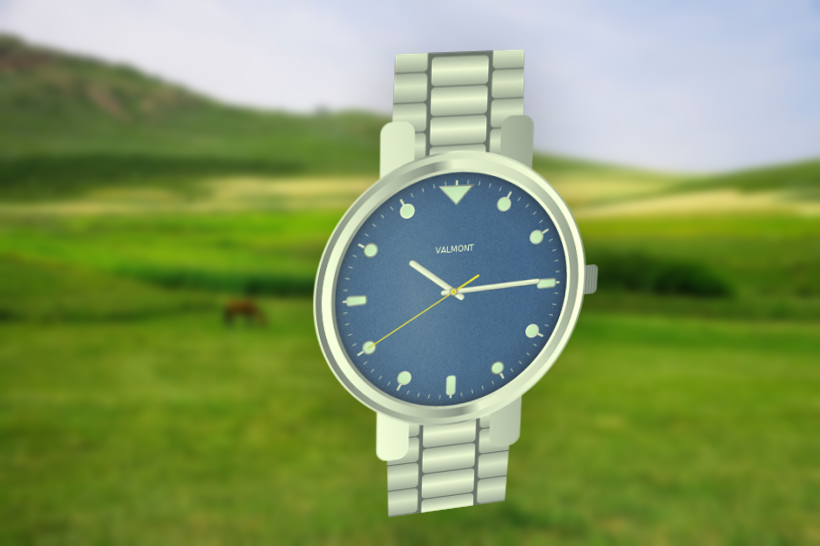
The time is h=10 m=14 s=40
